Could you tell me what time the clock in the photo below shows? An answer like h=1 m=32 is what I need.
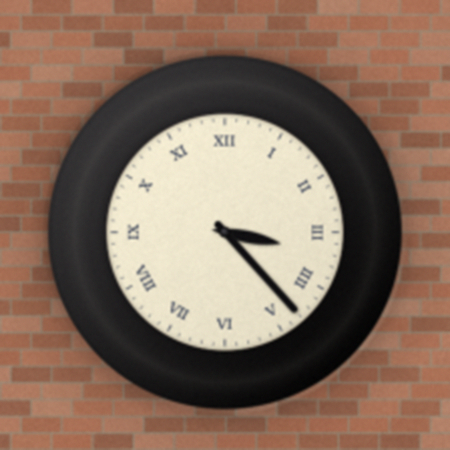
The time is h=3 m=23
